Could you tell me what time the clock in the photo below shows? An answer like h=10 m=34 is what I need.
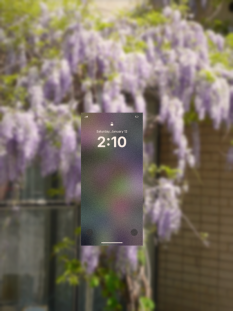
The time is h=2 m=10
